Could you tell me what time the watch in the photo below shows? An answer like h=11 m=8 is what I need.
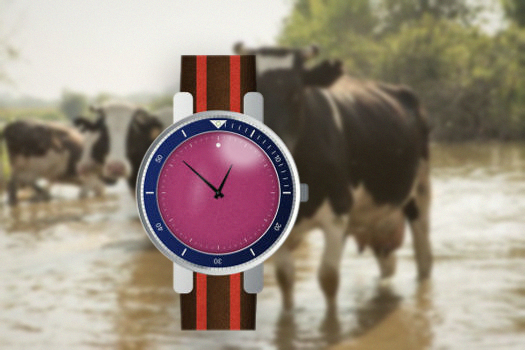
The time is h=12 m=52
